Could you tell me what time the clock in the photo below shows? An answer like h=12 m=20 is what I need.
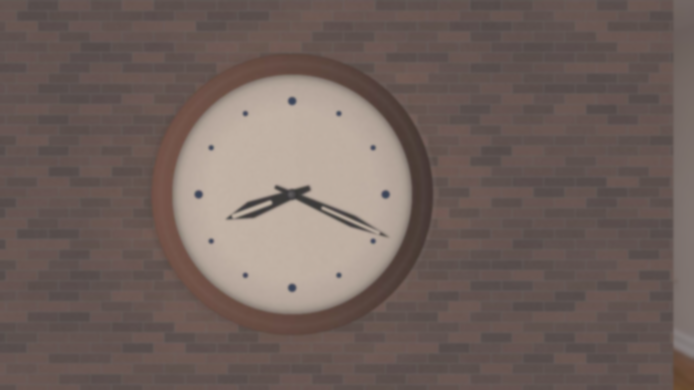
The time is h=8 m=19
